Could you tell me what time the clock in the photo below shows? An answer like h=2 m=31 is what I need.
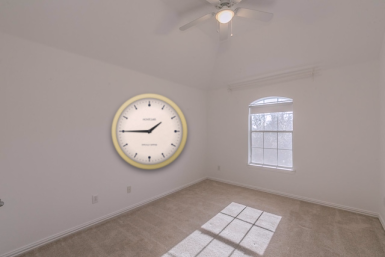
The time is h=1 m=45
